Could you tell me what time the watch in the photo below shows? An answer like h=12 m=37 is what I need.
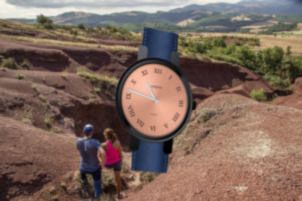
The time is h=10 m=47
